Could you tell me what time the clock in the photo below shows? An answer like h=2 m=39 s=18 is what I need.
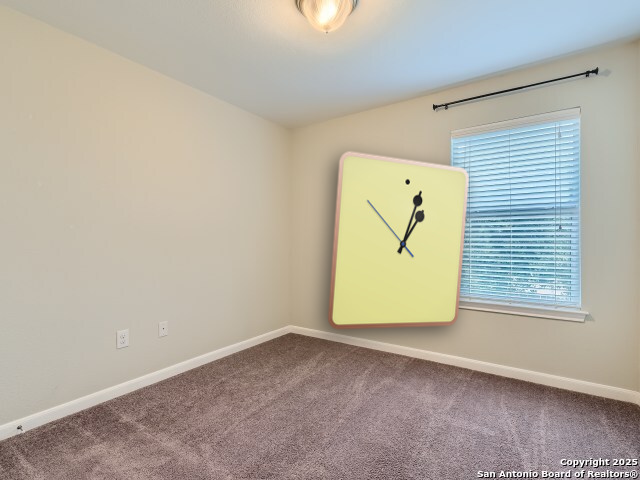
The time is h=1 m=2 s=52
